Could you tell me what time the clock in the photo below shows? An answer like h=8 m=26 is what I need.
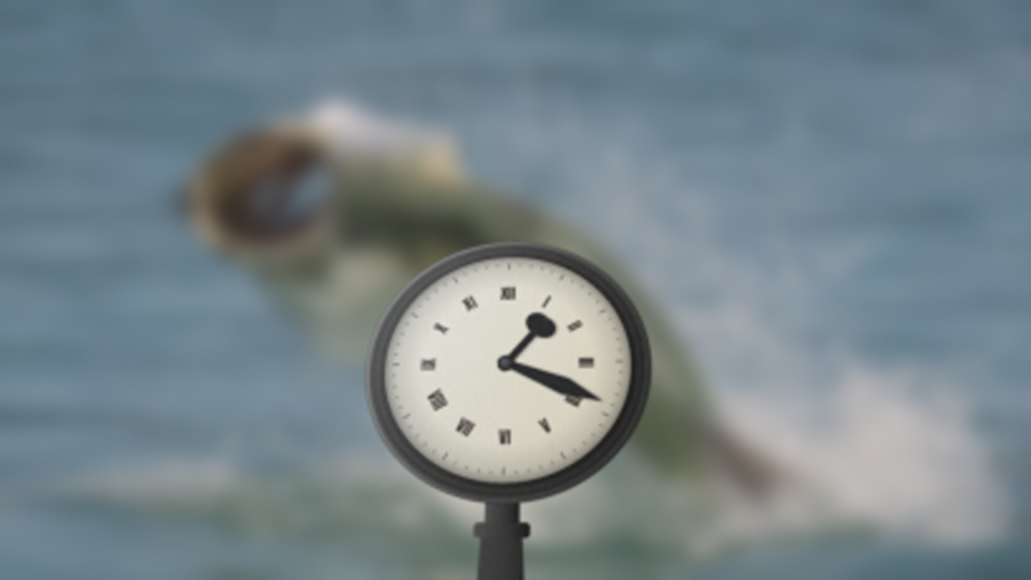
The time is h=1 m=19
